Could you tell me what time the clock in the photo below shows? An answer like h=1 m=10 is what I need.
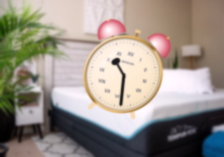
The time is h=10 m=28
